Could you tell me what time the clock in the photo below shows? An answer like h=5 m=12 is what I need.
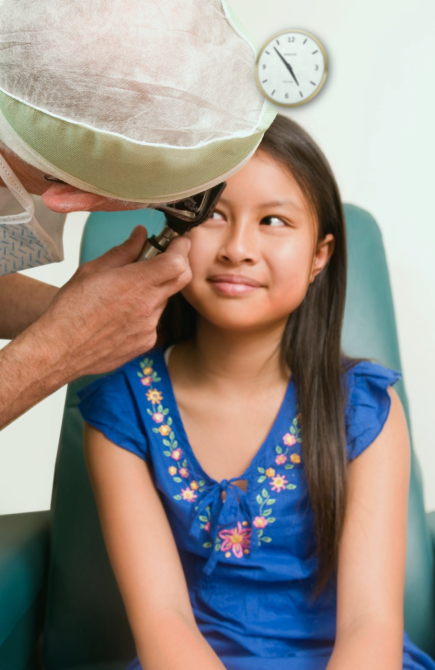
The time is h=4 m=53
